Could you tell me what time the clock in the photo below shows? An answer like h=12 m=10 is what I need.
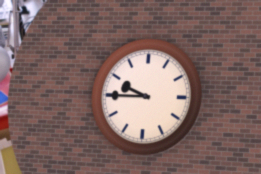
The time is h=9 m=45
